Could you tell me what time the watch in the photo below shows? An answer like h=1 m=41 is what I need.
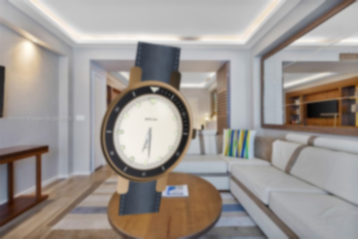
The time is h=6 m=29
